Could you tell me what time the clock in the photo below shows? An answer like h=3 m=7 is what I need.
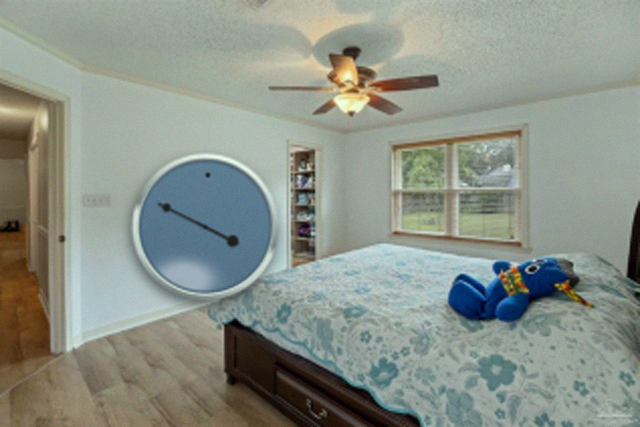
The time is h=3 m=49
